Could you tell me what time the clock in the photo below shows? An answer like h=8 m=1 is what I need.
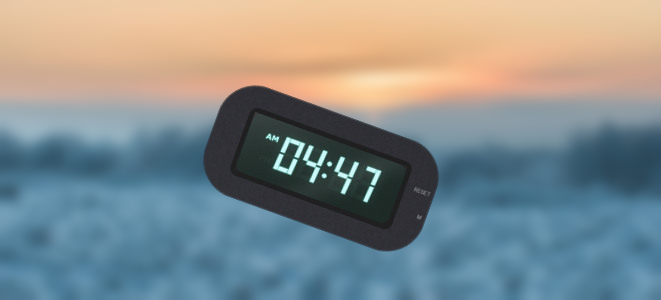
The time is h=4 m=47
